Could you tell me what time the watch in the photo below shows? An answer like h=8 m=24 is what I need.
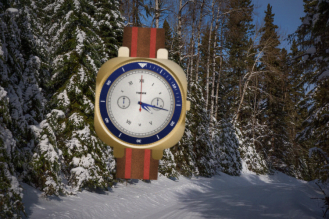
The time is h=4 m=17
